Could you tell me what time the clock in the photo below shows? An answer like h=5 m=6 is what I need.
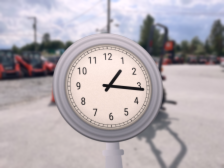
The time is h=1 m=16
